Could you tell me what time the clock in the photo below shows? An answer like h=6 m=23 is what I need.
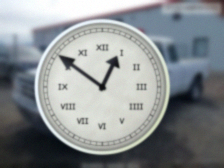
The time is h=12 m=51
